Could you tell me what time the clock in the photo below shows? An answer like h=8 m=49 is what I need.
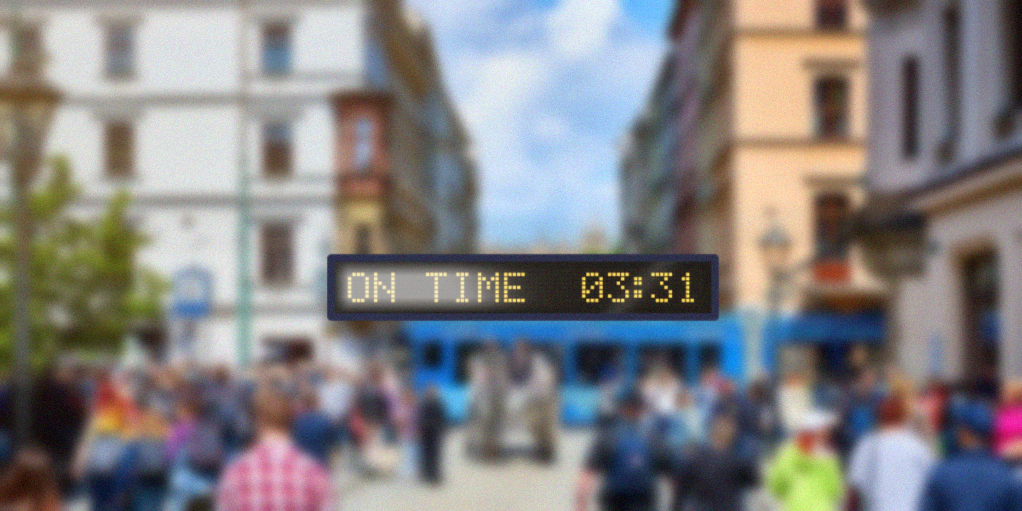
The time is h=3 m=31
